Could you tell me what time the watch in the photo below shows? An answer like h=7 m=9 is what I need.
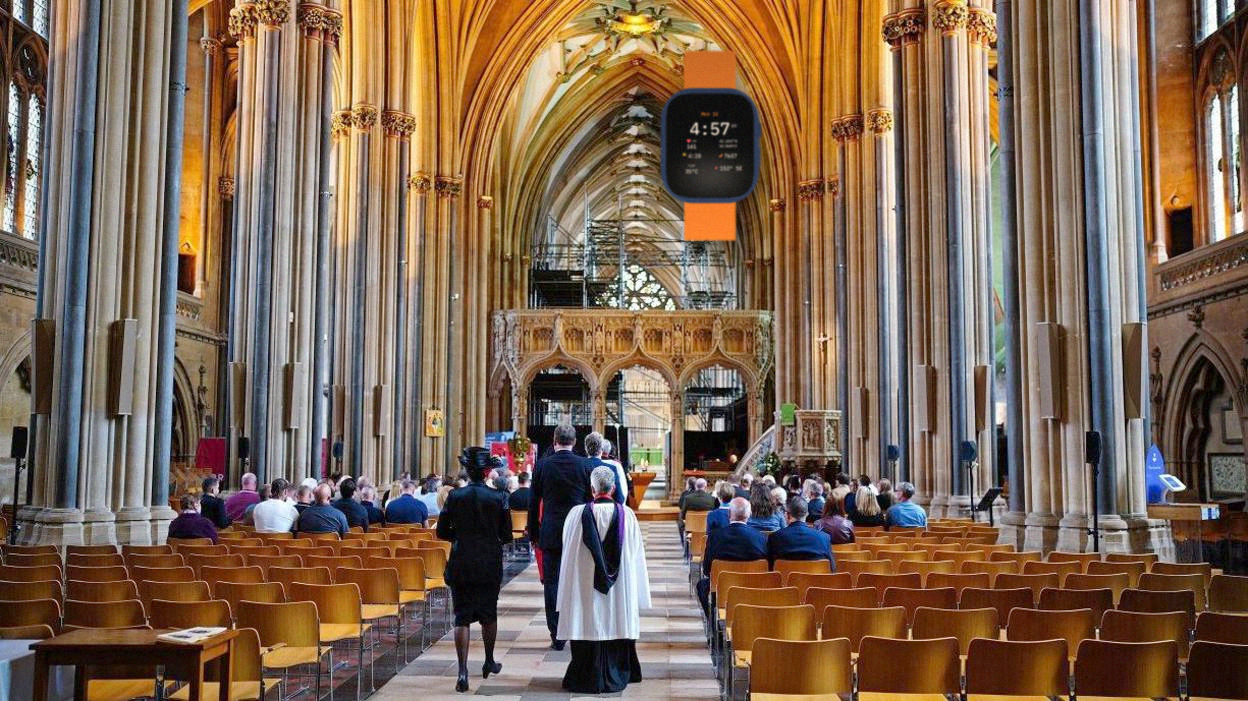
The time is h=4 m=57
